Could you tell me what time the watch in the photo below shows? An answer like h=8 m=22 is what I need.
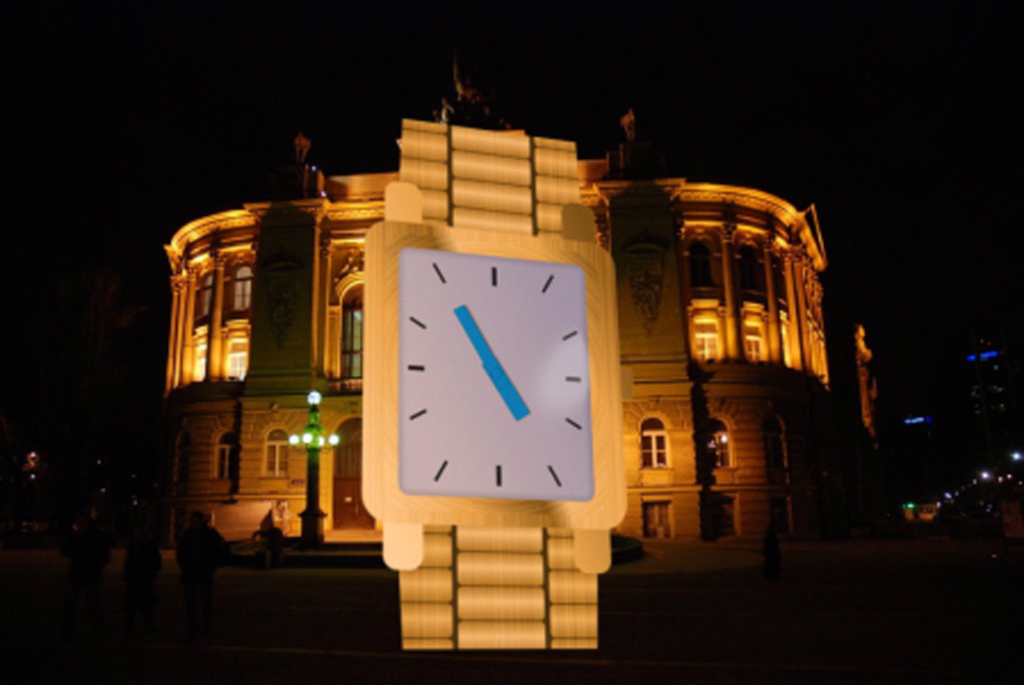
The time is h=4 m=55
